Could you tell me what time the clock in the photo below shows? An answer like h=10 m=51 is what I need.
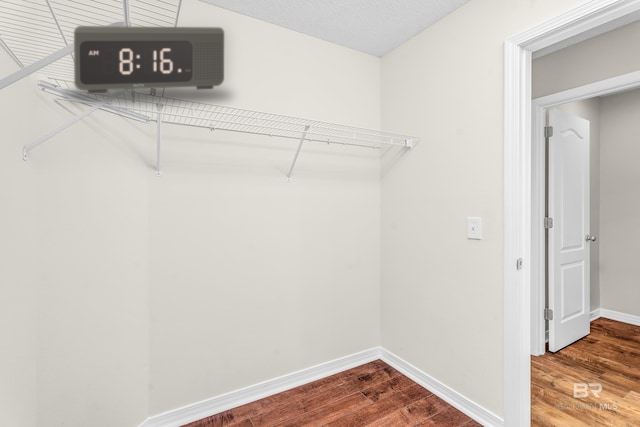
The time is h=8 m=16
